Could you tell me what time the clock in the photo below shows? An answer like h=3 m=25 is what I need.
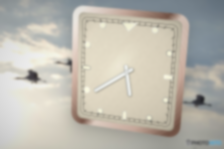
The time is h=5 m=39
